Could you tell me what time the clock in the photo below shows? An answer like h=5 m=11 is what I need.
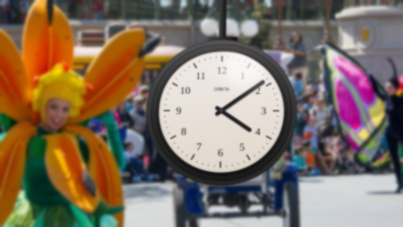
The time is h=4 m=9
